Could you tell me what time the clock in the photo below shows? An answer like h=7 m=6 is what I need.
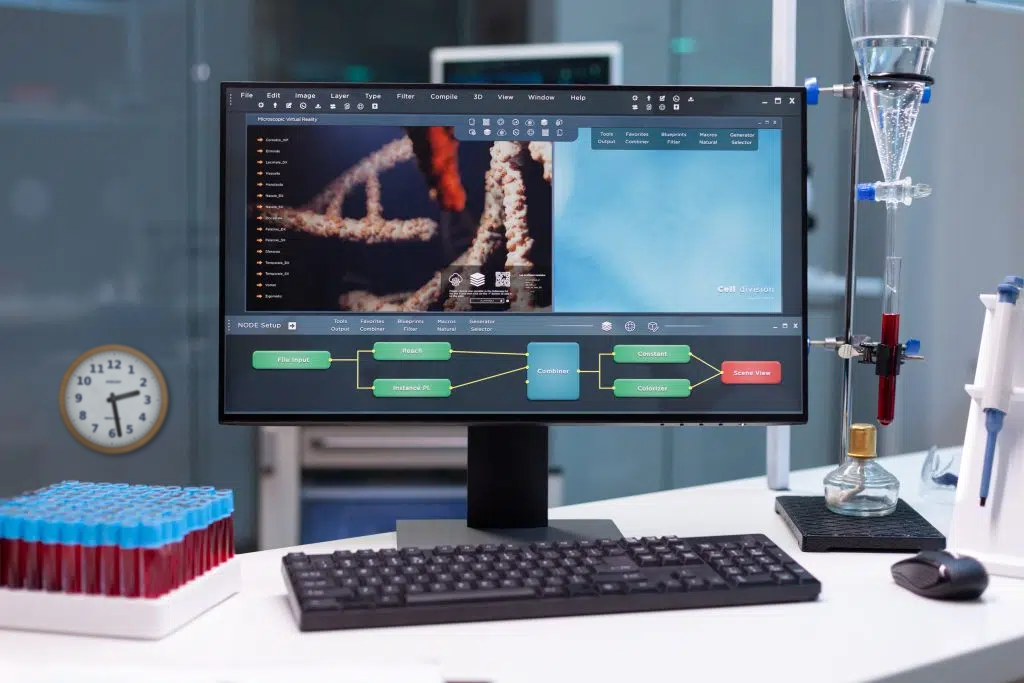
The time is h=2 m=28
